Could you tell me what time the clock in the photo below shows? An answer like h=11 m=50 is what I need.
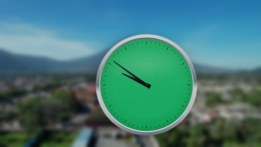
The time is h=9 m=51
